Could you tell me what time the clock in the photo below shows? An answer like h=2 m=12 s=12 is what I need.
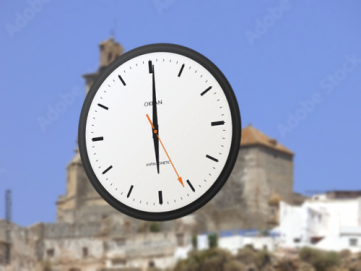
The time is h=6 m=0 s=26
